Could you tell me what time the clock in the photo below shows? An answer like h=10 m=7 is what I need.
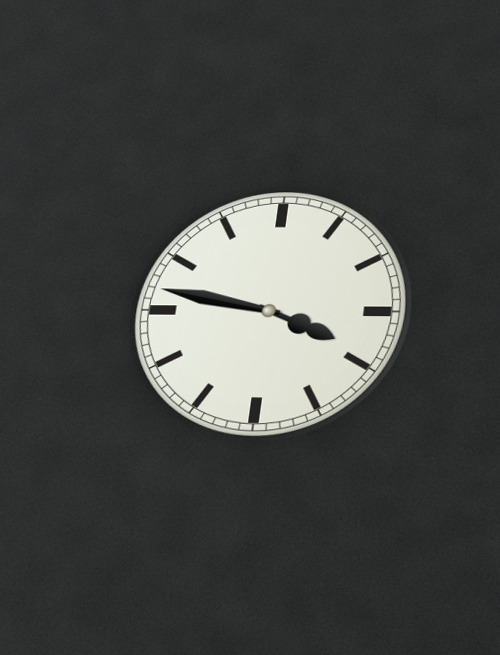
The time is h=3 m=47
